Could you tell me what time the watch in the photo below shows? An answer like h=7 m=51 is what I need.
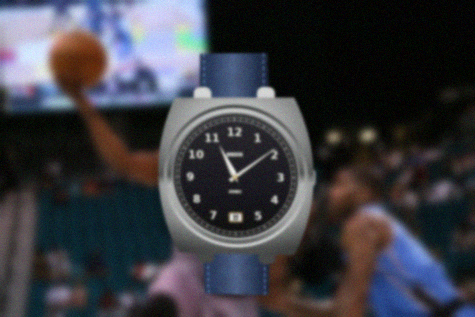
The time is h=11 m=9
